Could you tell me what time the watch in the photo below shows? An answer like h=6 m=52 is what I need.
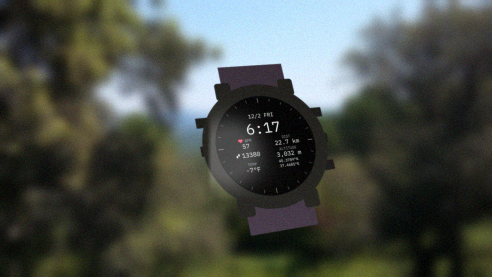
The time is h=6 m=17
